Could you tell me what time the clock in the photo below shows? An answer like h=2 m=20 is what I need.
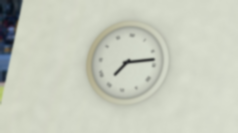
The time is h=7 m=13
